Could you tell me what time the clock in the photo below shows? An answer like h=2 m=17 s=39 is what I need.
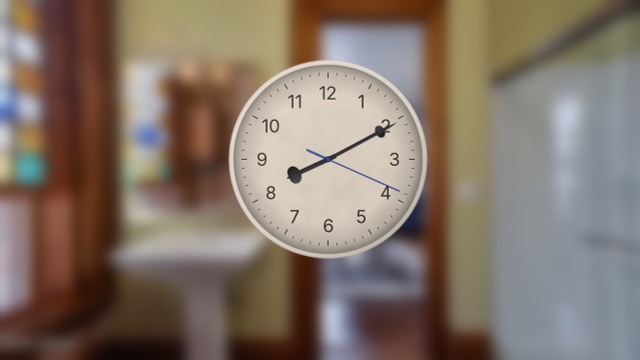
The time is h=8 m=10 s=19
